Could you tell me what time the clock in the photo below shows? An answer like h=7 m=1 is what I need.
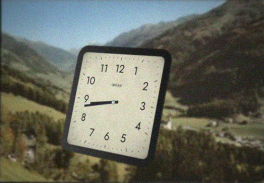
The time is h=8 m=43
